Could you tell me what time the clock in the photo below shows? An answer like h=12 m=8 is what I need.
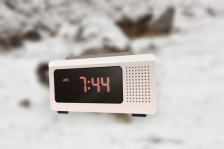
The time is h=7 m=44
